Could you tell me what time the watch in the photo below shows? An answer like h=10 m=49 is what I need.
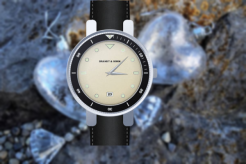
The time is h=3 m=8
